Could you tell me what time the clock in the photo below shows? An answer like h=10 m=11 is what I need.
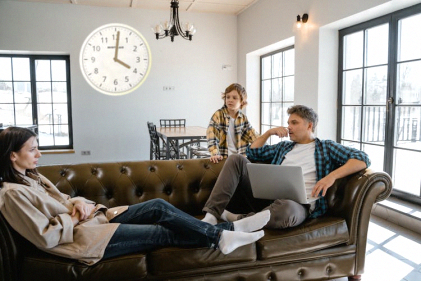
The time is h=4 m=1
